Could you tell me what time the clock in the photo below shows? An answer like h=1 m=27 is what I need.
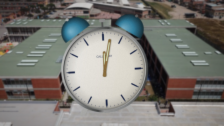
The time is h=12 m=2
